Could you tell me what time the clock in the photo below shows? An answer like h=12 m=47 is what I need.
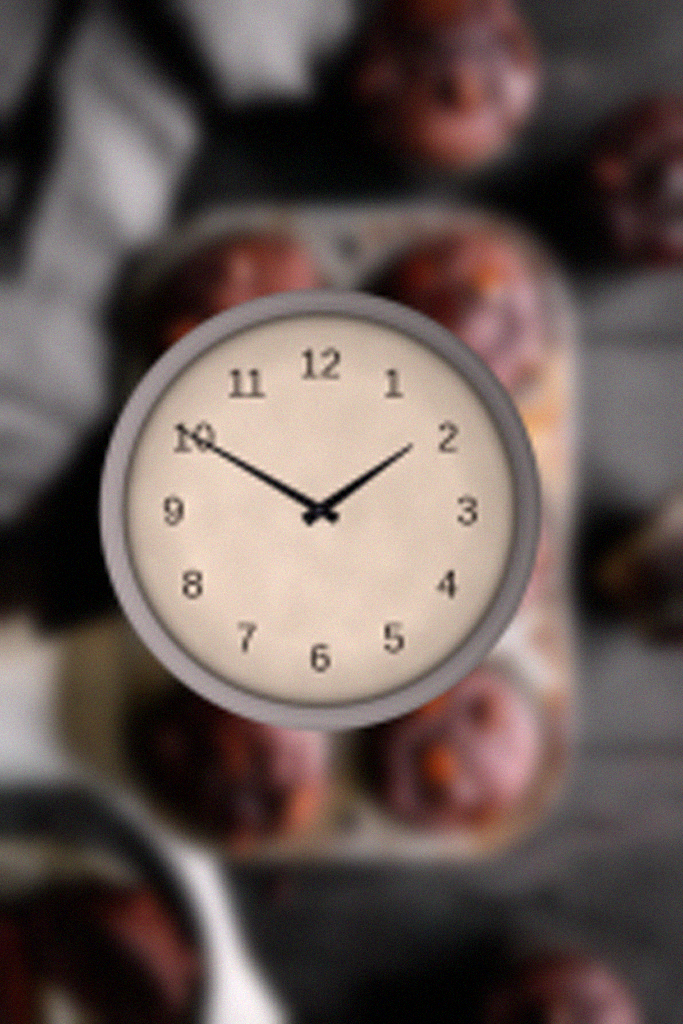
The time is h=1 m=50
